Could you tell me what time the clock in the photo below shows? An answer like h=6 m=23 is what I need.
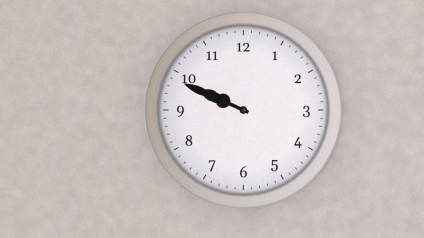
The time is h=9 m=49
